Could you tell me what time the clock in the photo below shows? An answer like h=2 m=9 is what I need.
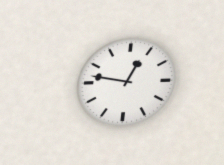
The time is h=12 m=47
